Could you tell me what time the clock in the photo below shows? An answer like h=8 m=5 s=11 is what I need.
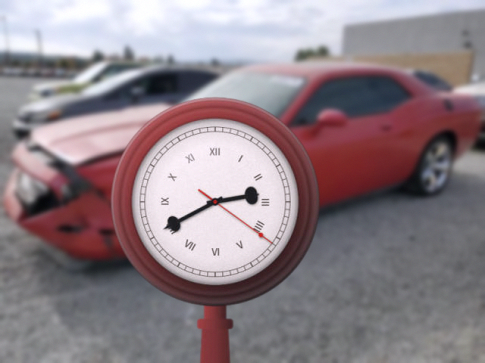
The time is h=2 m=40 s=21
